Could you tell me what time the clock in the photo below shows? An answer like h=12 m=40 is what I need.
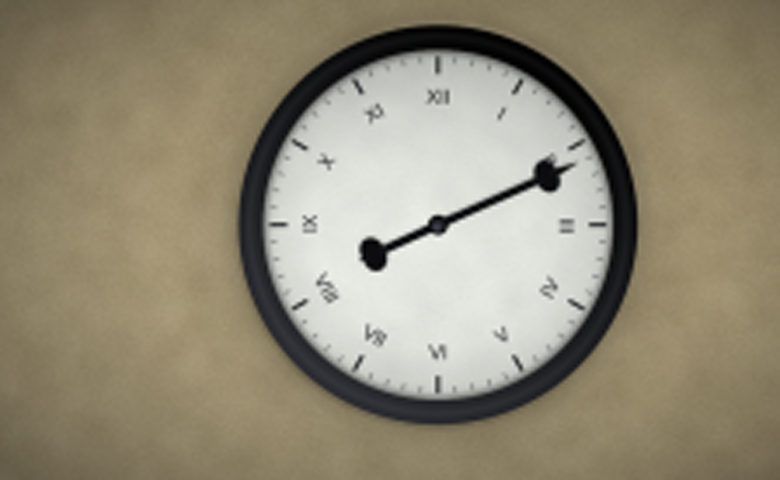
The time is h=8 m=11
